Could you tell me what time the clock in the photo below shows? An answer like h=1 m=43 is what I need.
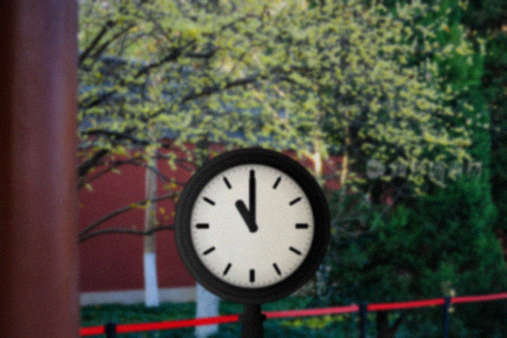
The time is h=11 m=0
